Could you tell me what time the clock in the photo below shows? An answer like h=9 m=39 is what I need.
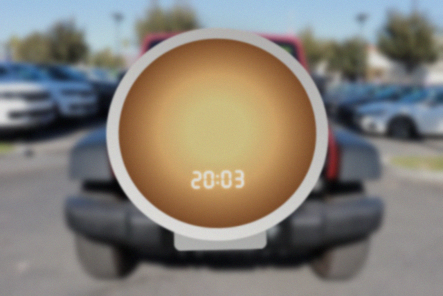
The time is h=20 m=3
